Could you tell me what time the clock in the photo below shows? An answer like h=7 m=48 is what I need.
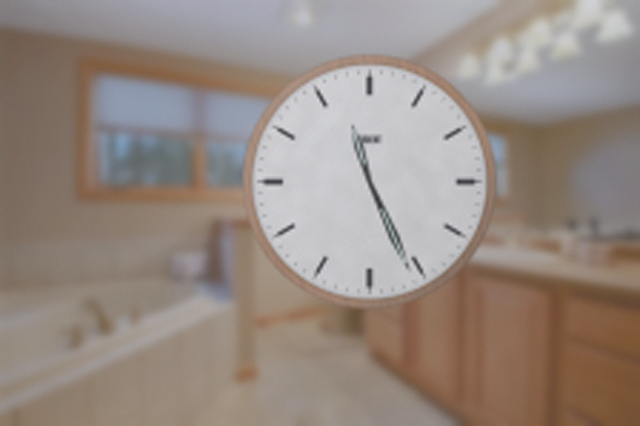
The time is h=11 m=26
